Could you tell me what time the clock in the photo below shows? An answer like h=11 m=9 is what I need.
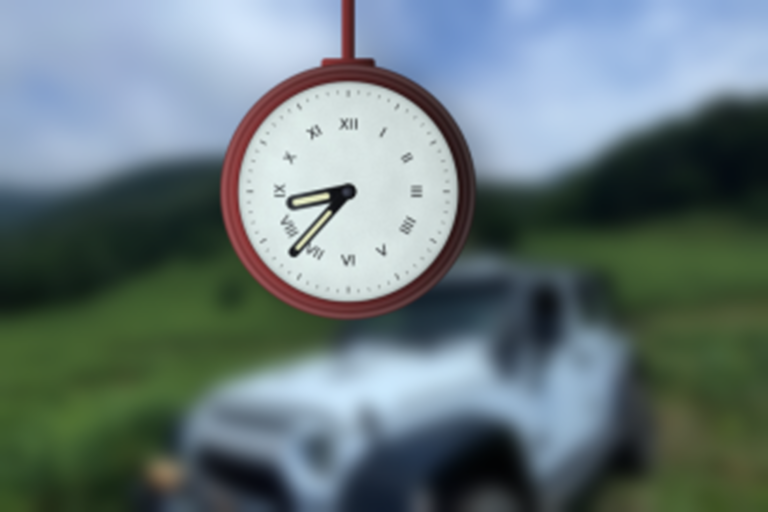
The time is h=8 m=37
